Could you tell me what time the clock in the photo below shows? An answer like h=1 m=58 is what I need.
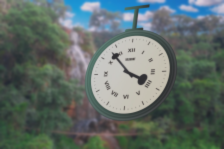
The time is h=3 m=53
